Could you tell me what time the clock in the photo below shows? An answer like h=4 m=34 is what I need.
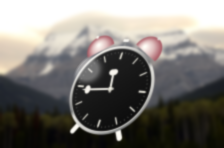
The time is h=11 m=44
